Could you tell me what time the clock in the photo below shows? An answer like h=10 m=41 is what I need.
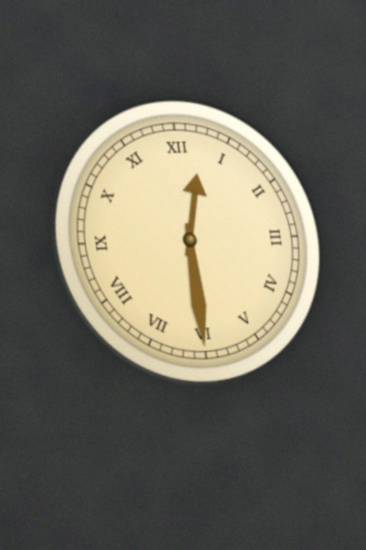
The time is h=12 m=30
